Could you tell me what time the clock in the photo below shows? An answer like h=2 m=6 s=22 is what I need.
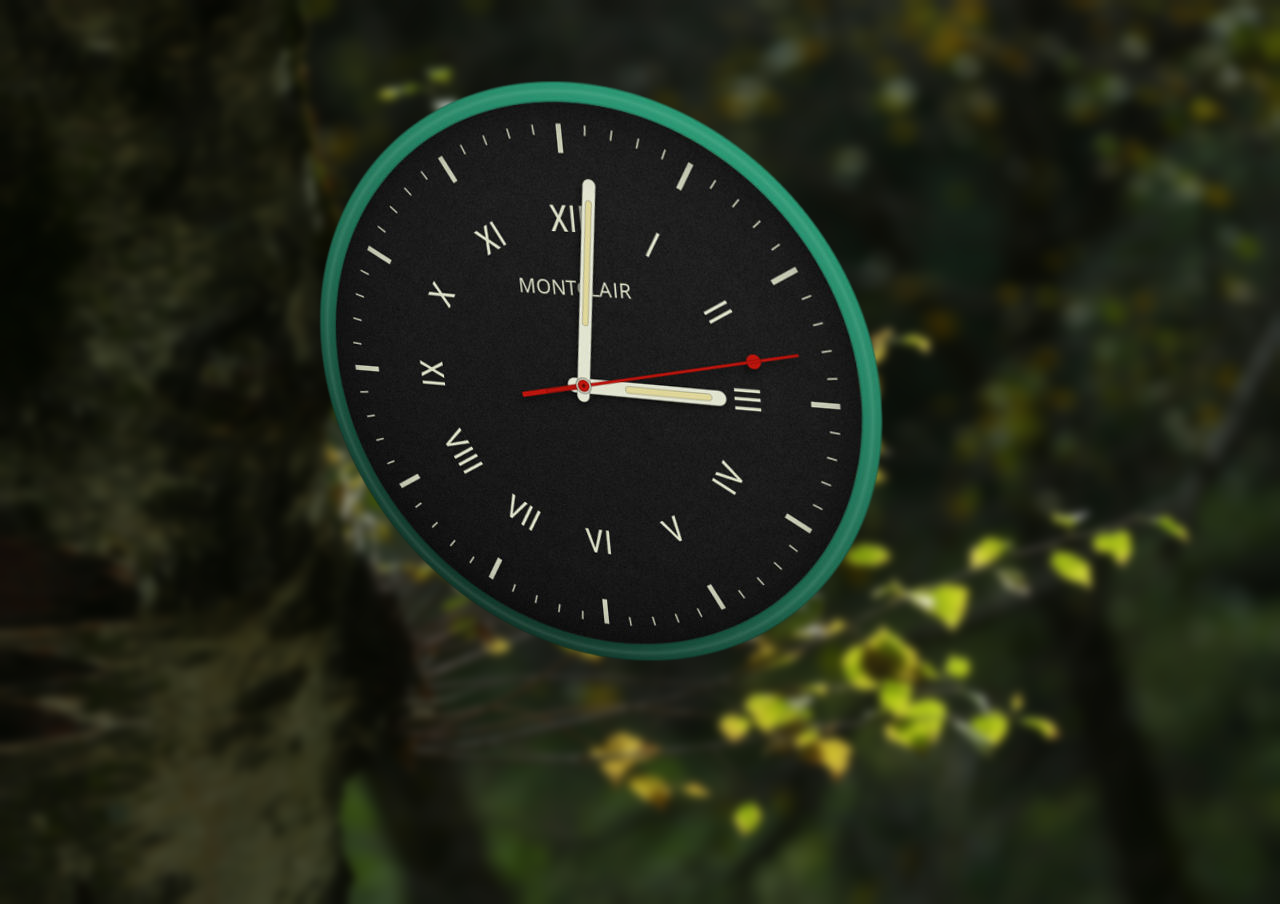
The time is h=3 m=1 s=13
